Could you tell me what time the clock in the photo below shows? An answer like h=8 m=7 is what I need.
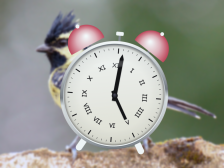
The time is h=5 m=1
